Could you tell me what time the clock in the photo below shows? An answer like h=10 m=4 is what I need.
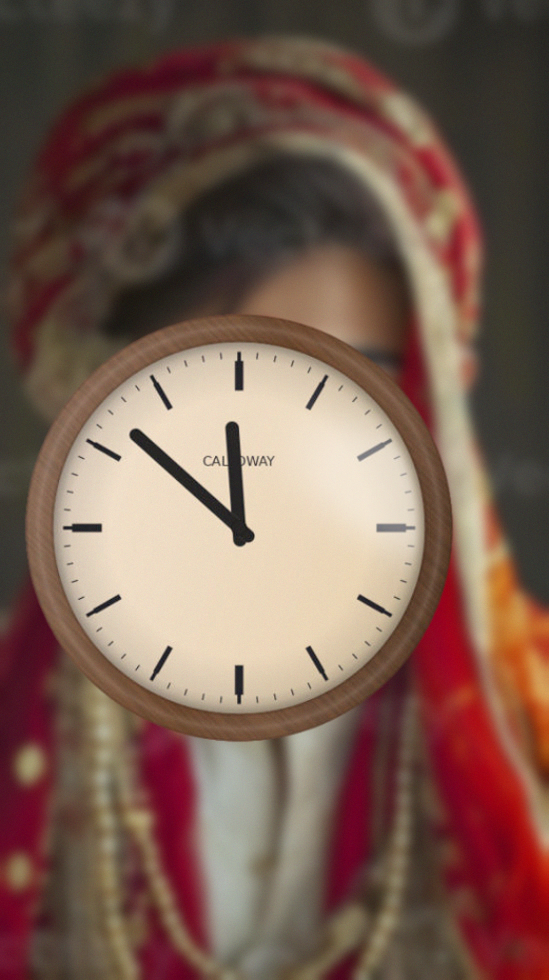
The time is h=11 m=52
